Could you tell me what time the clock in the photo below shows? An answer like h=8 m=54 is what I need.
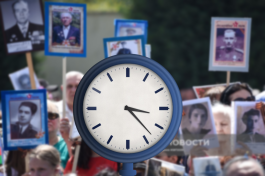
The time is h=3 m=23
